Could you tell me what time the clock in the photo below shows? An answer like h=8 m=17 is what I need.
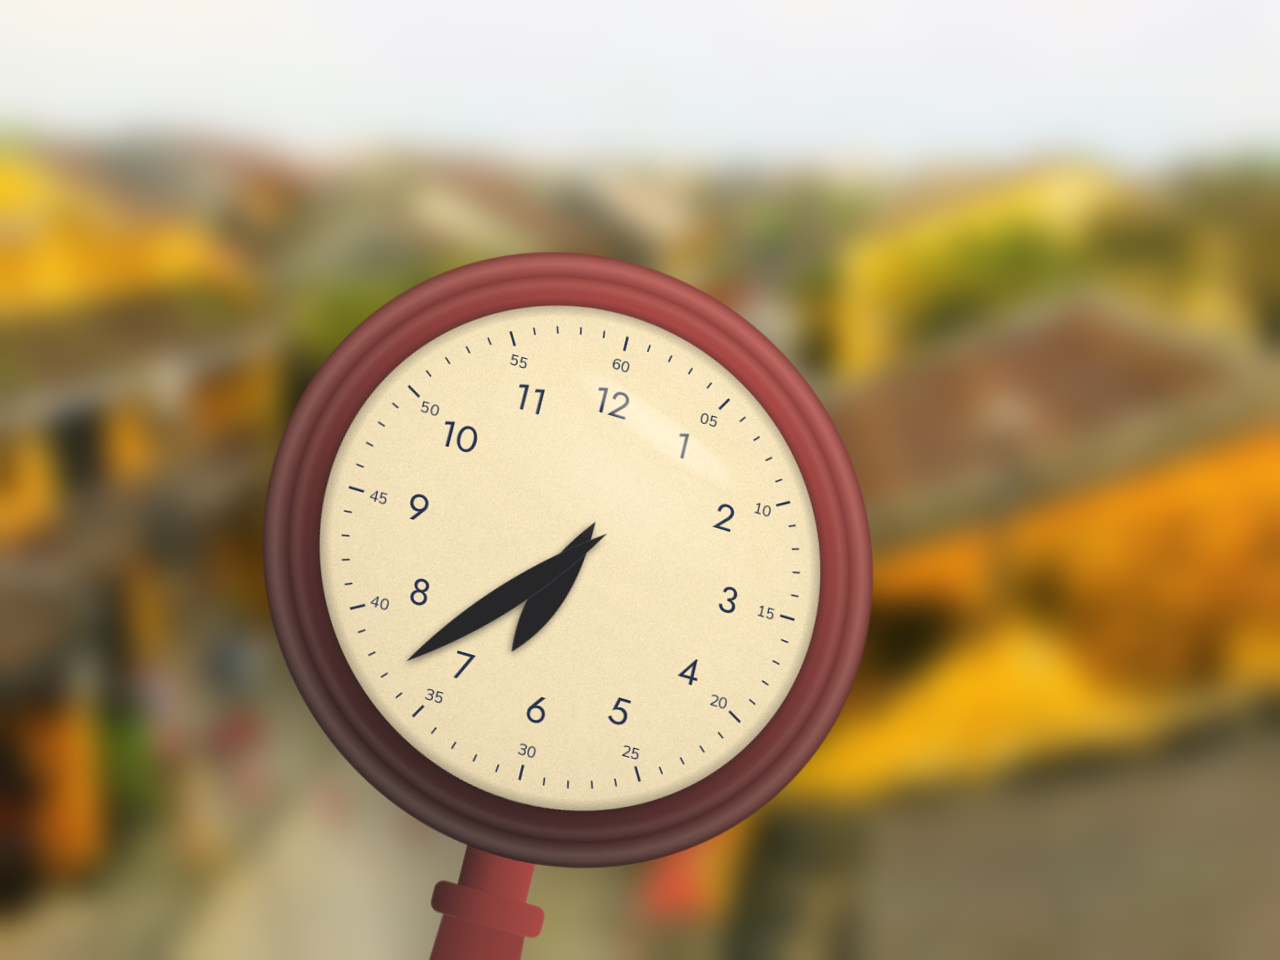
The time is h=6 m=37
